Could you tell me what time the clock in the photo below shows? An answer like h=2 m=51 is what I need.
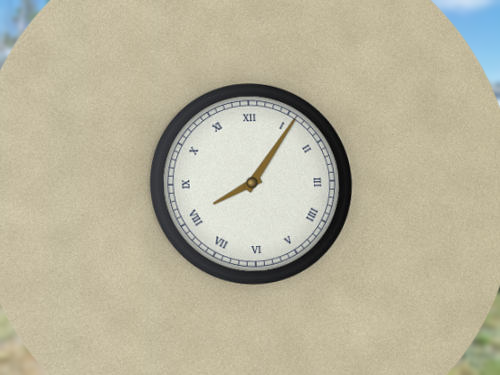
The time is h=8 m=6
